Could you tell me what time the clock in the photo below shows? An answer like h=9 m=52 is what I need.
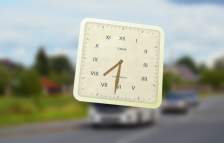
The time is h=7 m=31
